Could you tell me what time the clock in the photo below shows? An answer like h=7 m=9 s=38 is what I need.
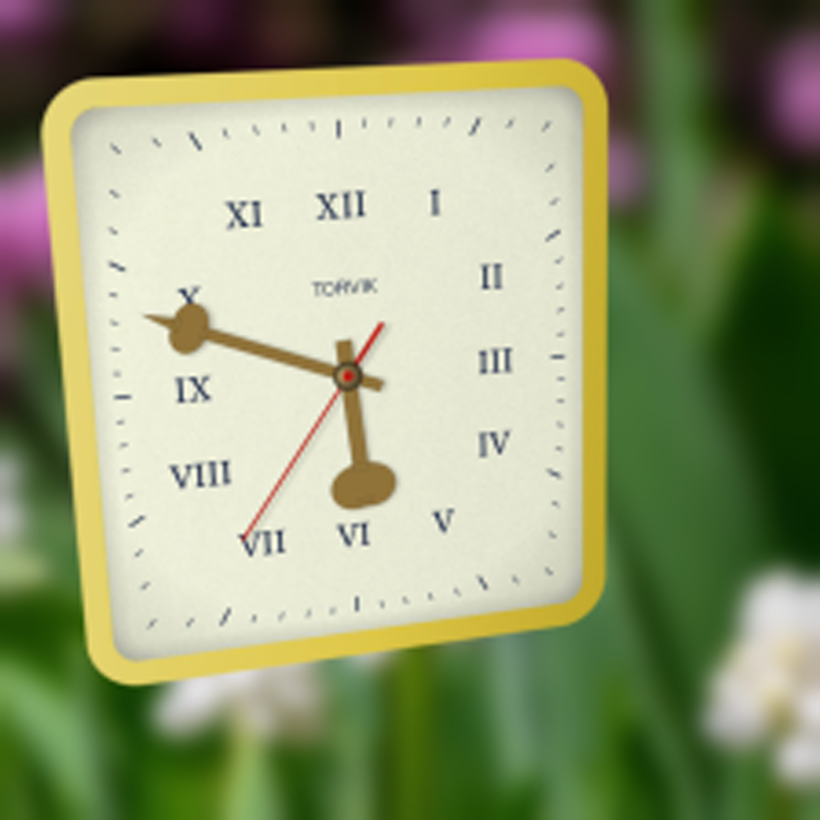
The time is h=5 m=48 s=36
